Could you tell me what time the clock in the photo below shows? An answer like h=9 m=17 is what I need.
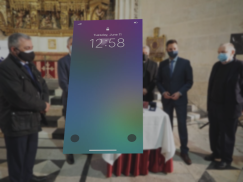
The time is h=12 m=58
